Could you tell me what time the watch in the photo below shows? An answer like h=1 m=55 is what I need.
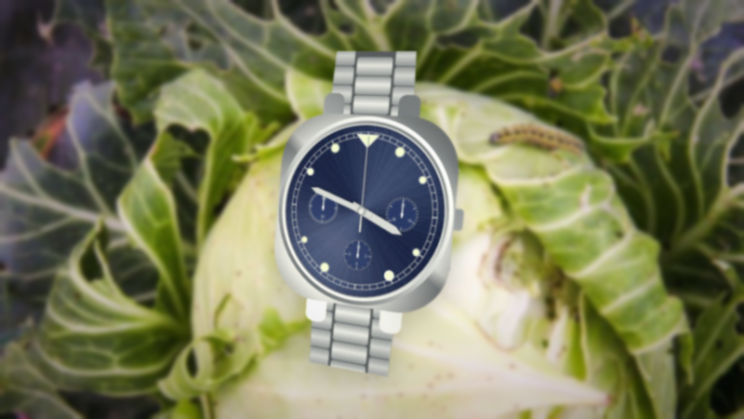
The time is h=3 m=48
